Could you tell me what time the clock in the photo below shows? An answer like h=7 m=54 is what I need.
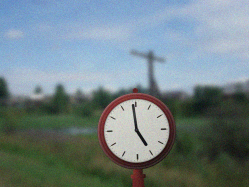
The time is h=4 m=59
